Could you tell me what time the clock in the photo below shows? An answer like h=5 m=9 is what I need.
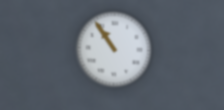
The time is h=10 m=54
